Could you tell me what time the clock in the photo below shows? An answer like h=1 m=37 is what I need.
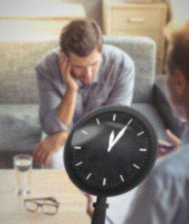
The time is h=12 m=5
